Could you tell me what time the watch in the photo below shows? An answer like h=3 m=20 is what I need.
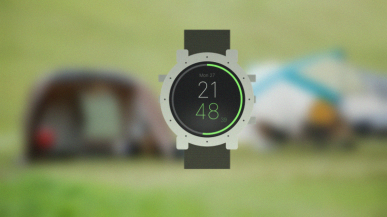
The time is h=21 m=48
